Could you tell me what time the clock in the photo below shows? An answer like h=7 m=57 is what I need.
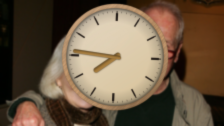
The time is h=7 m=46
